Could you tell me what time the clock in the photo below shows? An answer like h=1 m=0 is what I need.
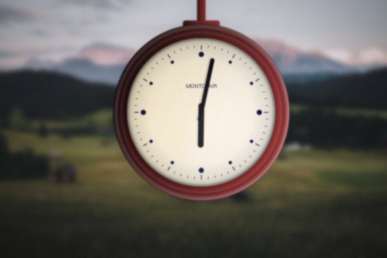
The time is h=6 m=2
